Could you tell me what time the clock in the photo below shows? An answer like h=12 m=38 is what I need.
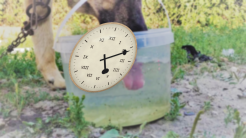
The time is h=5 m=11
